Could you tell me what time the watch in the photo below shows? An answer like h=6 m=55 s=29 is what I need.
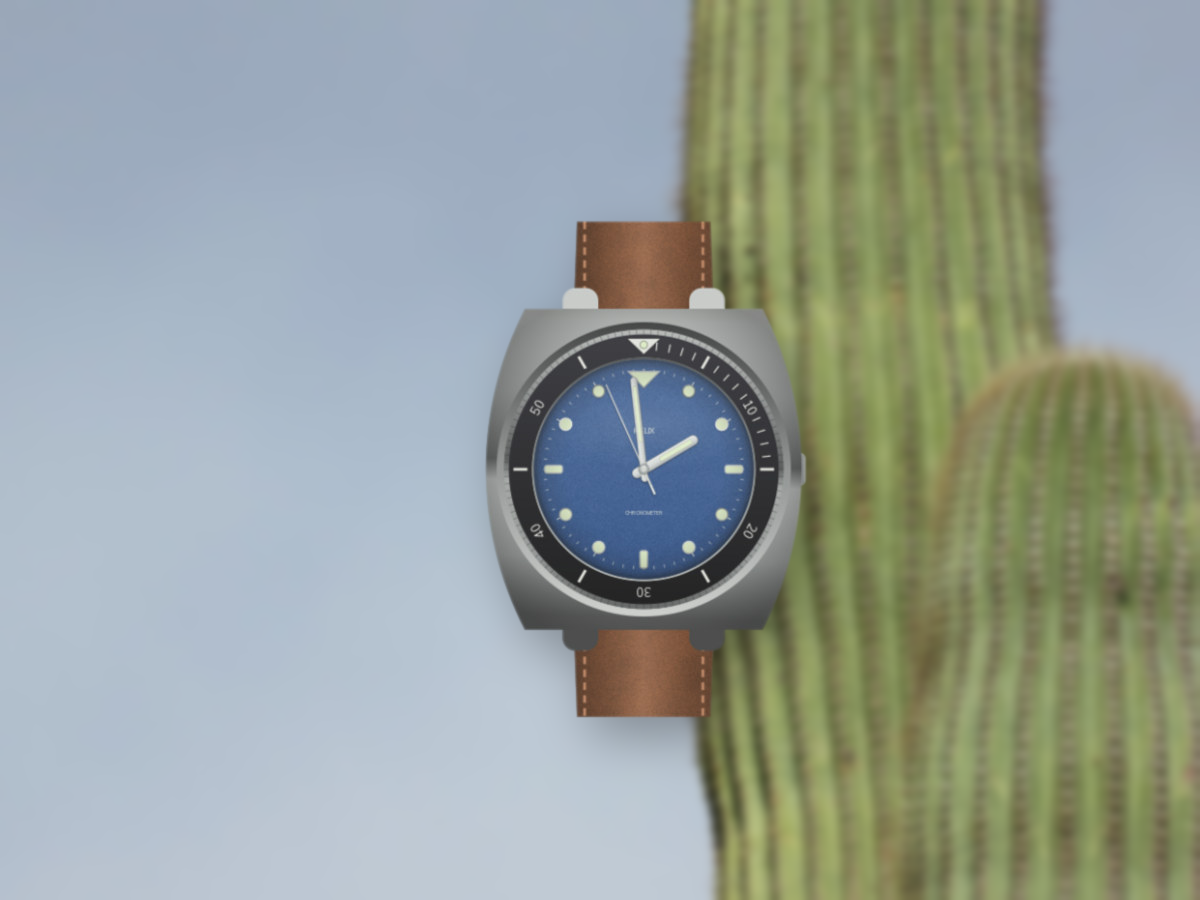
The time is h=1 m=58 s=56
